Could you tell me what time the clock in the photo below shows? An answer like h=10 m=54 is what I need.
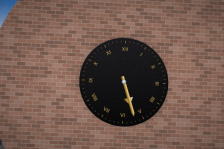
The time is h=5 m=27
